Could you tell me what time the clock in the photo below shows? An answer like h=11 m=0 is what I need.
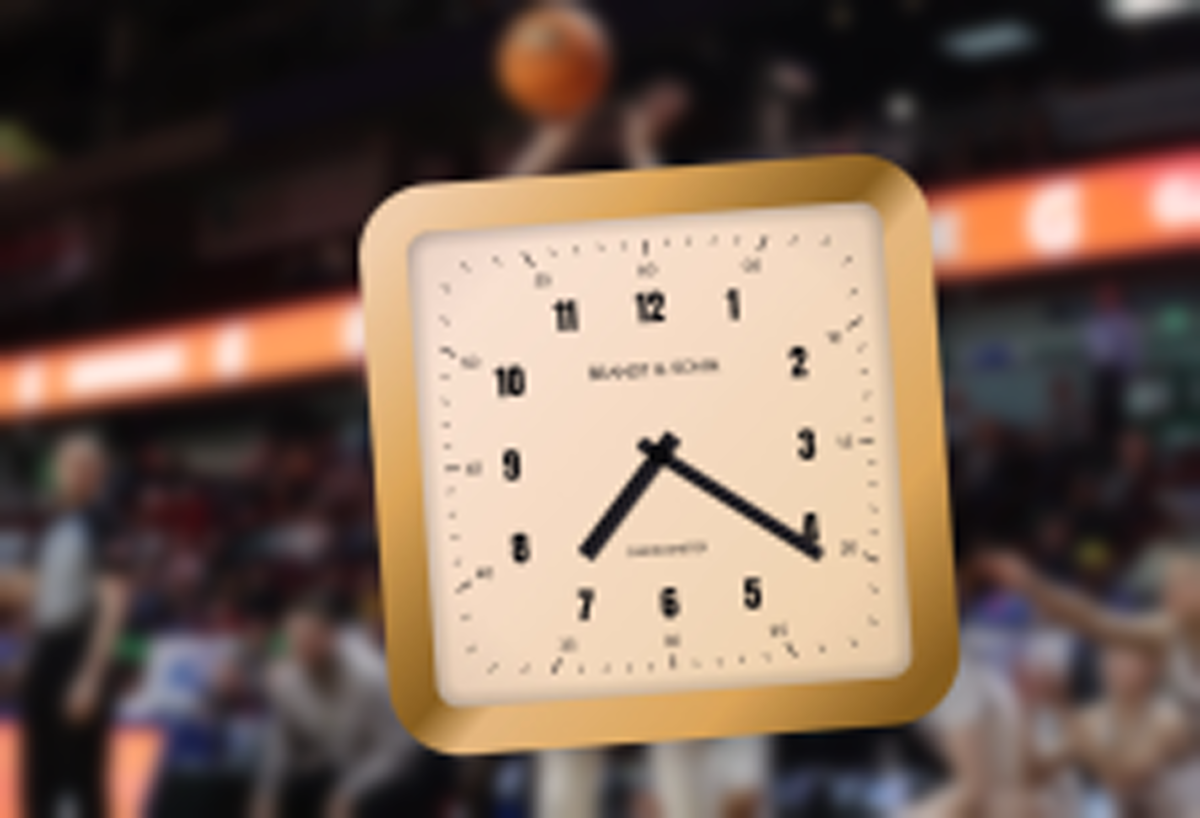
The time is h=7 m=21
